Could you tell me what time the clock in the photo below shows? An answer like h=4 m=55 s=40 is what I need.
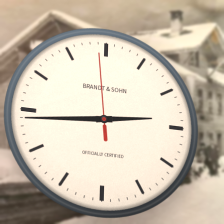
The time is h=2 m=43 s=59
